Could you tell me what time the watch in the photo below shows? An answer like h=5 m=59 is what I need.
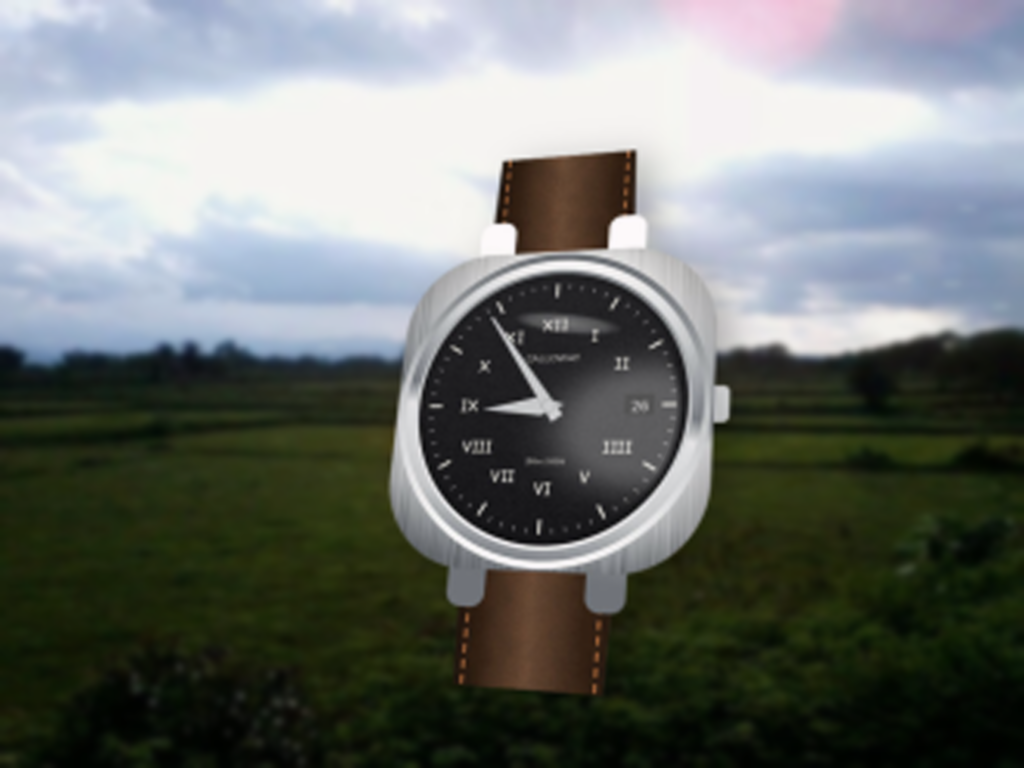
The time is h=8 m=54
